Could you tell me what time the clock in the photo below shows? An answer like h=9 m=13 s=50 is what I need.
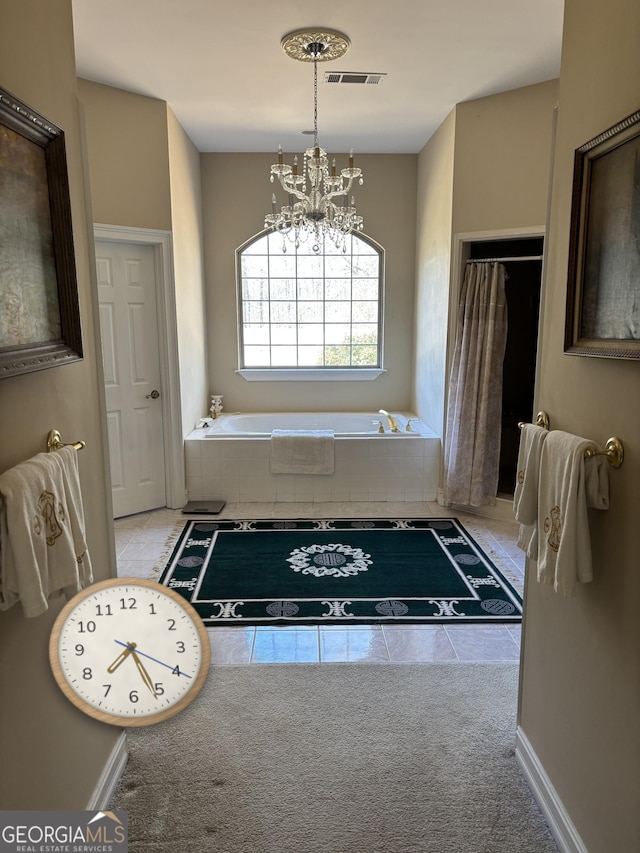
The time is h=7 m=26 s=20
